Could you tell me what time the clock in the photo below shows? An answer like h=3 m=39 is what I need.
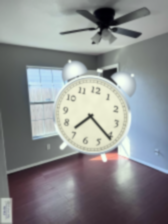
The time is h=7 m=21
